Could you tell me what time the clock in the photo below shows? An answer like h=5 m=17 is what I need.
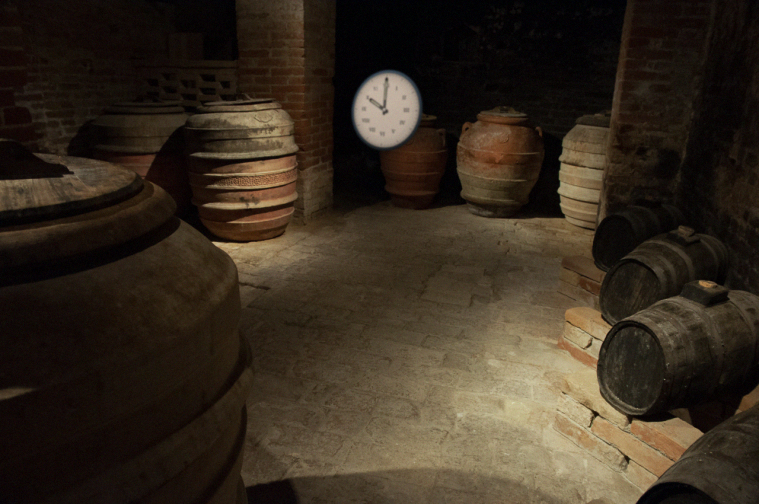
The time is h=10 m=0
